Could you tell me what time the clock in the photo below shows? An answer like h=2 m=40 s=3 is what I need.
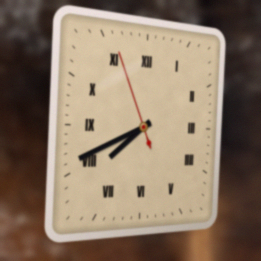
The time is h=7 m=40 s=56
